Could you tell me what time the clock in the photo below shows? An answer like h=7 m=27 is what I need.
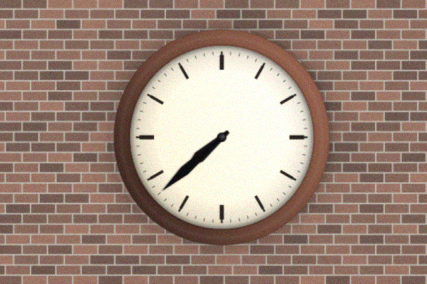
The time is h=7 m=38
